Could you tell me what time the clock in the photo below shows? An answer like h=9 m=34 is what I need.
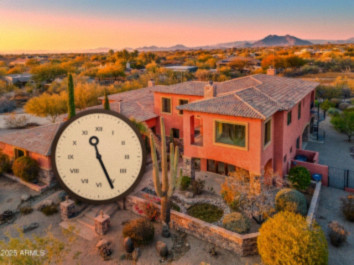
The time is h=11 m=26
